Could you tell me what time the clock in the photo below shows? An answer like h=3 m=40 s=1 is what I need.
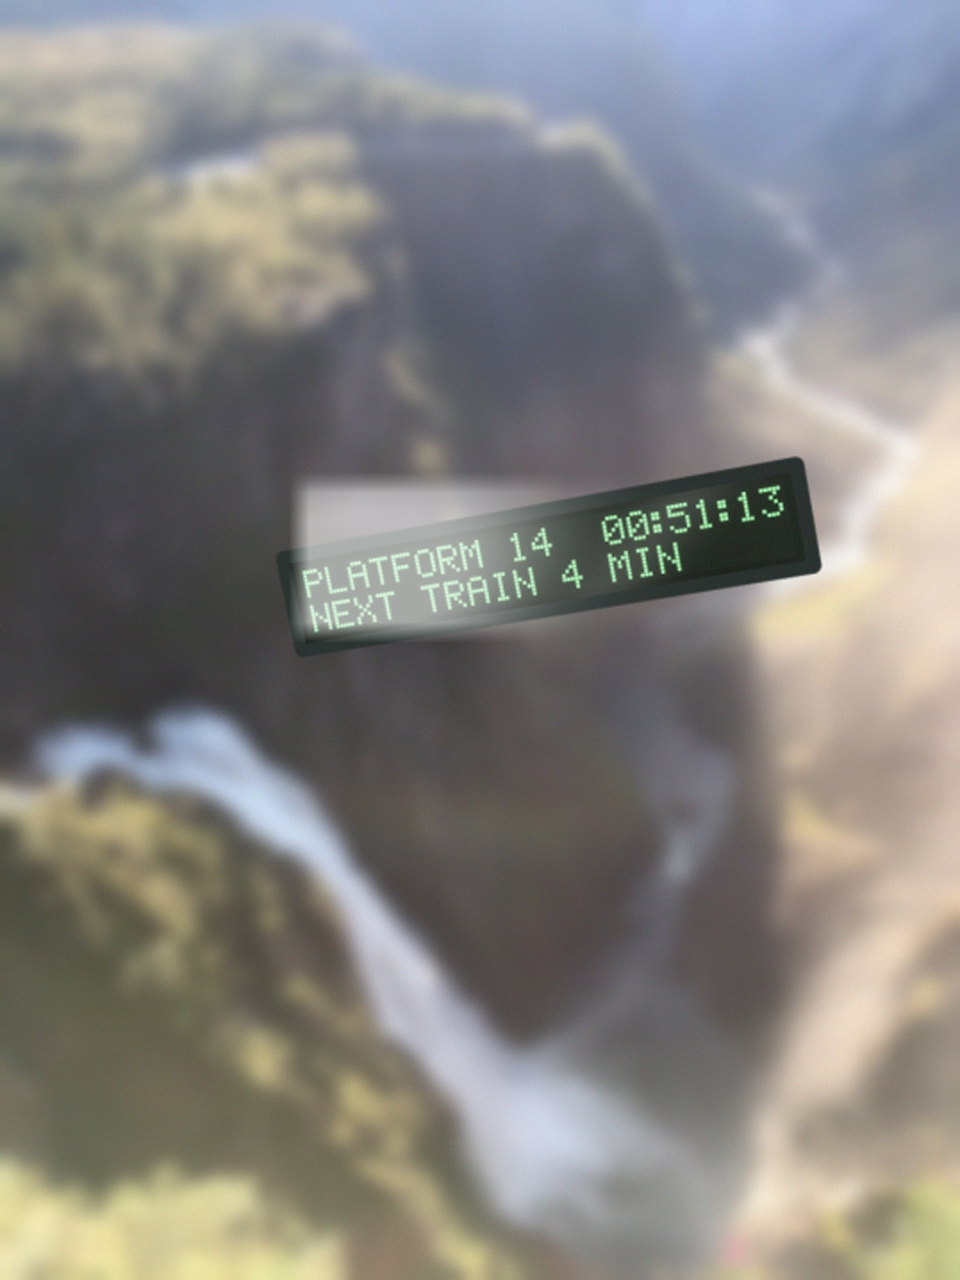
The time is h=0 m=51 s=13
